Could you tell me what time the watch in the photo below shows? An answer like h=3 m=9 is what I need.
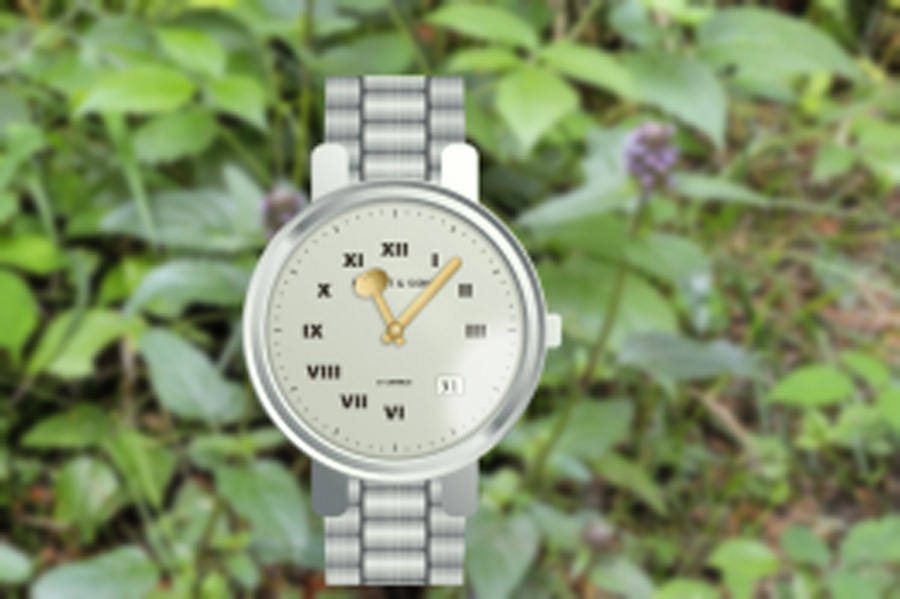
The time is h=11 m=7
